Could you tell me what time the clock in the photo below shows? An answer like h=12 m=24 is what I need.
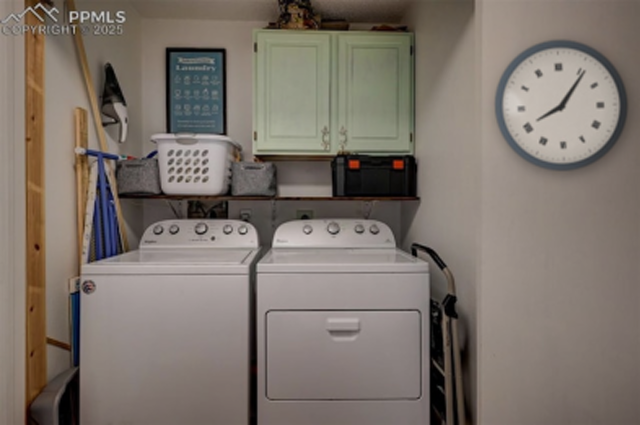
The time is h=8 m=6
